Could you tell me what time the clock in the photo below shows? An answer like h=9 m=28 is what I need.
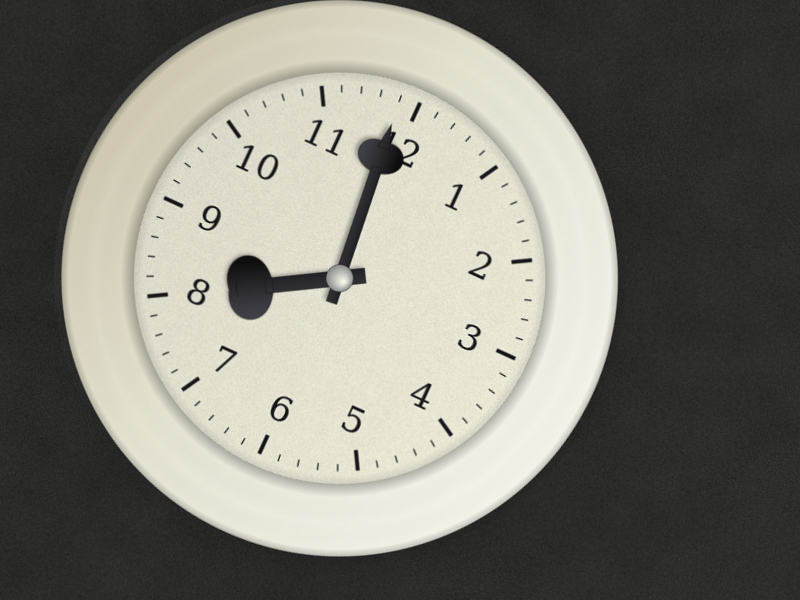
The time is h=7 m=59
